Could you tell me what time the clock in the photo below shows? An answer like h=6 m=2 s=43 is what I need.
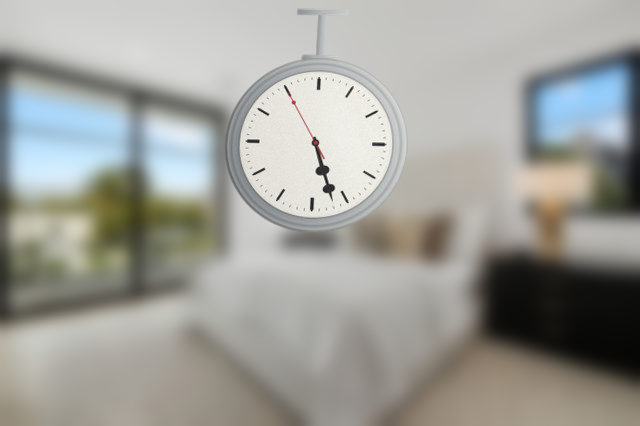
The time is h=5 m=26 s=55
